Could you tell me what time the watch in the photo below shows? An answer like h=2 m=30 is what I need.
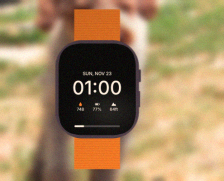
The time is h=1 m=0
